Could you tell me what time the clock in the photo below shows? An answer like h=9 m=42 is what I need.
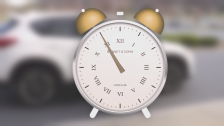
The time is h=10 m=55
